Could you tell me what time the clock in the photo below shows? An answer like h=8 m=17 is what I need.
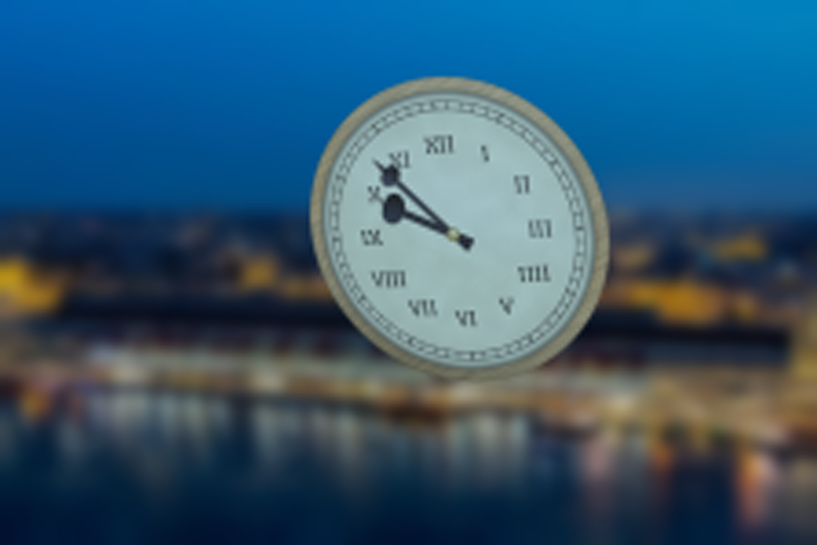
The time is h=9 m=53
